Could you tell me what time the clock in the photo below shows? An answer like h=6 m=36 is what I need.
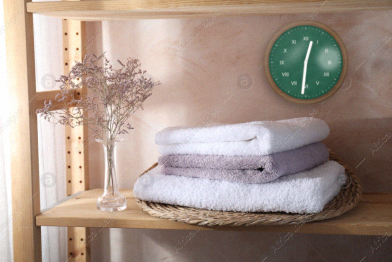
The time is h=12 m=31
